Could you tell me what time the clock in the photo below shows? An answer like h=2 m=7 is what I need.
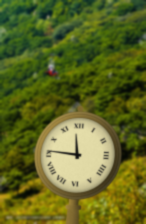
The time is h=11 m=46
